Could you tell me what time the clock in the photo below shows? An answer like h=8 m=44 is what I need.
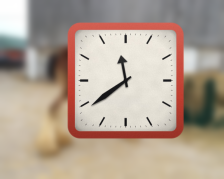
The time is h=11 m=39
